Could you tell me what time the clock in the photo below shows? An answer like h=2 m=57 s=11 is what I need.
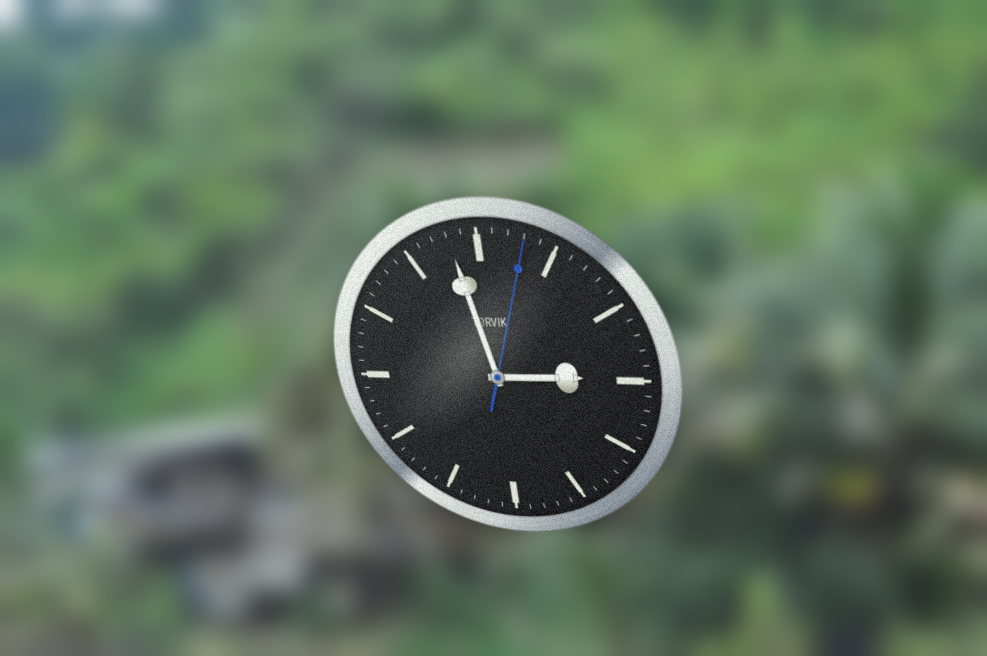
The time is h=2 m=58 s=3
